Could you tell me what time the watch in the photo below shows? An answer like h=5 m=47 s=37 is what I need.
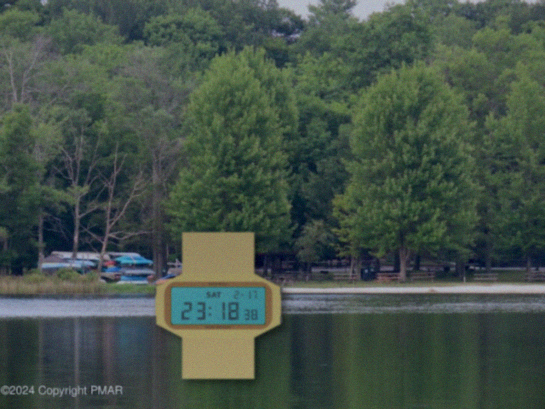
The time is h=23 m=18 s=38
